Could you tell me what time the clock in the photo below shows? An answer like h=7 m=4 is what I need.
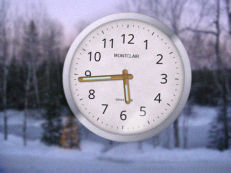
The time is h=5 m=44
